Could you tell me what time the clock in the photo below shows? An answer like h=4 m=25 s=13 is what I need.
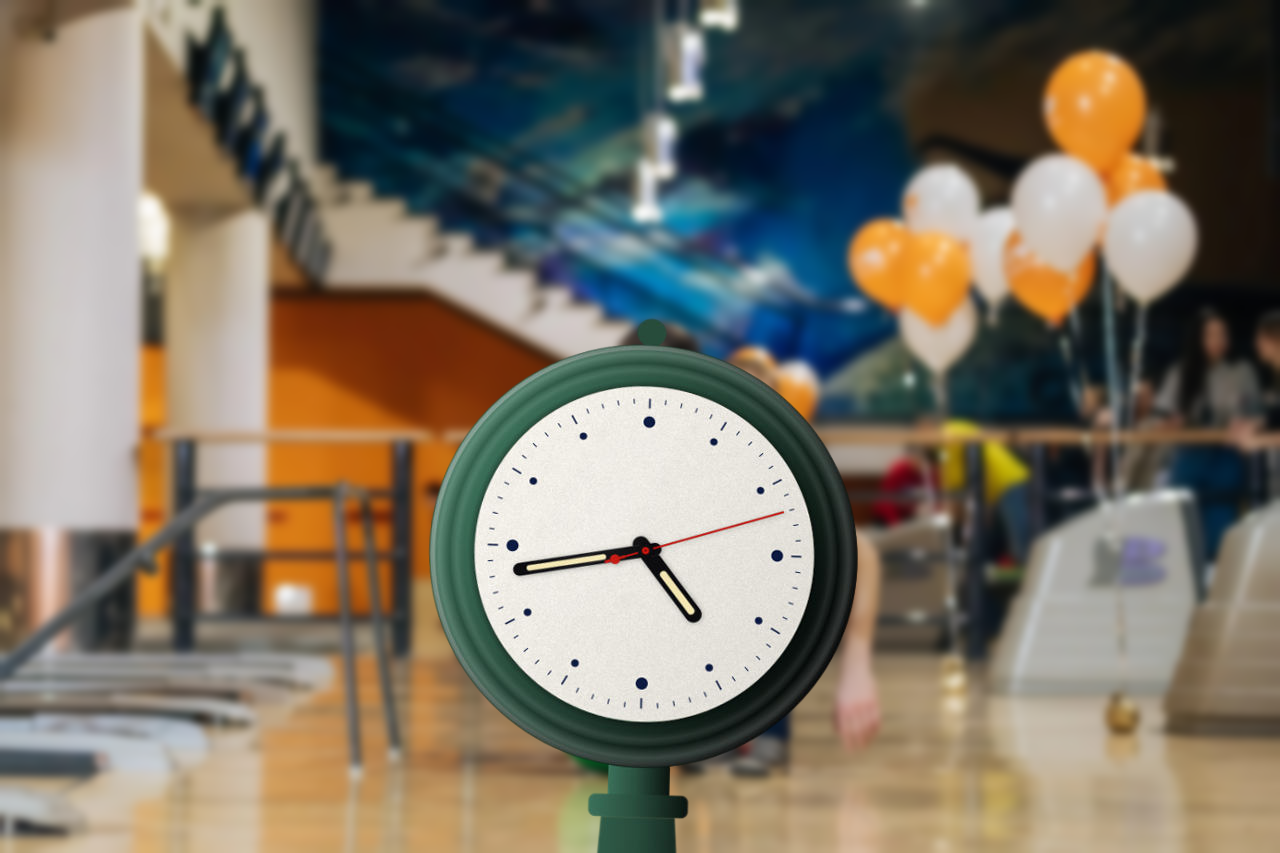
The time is h=4 m=43 s=12
